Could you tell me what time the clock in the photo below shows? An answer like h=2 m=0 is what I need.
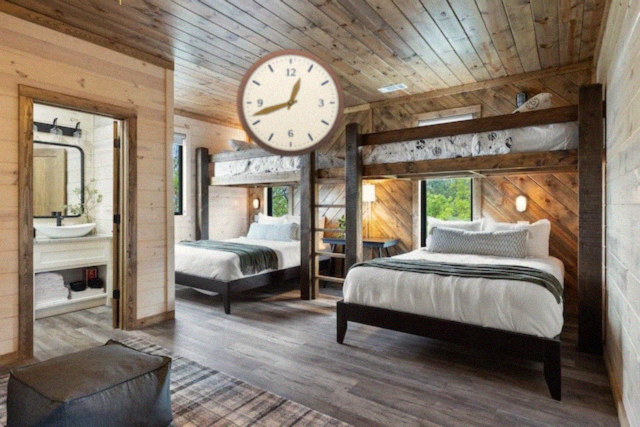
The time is h=12 m=42
